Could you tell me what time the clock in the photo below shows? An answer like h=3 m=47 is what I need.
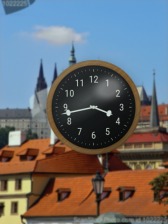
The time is h=3 m=43
